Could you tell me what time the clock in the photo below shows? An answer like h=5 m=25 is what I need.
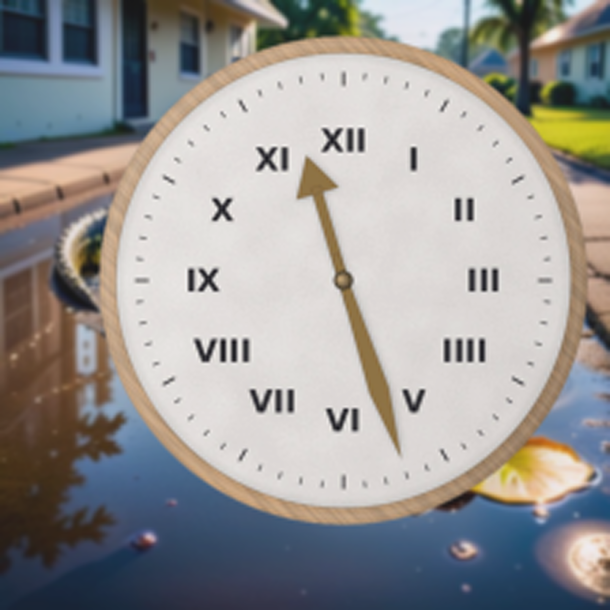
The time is h=11 m=27
